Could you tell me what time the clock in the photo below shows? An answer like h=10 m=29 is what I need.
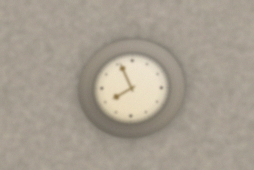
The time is h=7 m=56
